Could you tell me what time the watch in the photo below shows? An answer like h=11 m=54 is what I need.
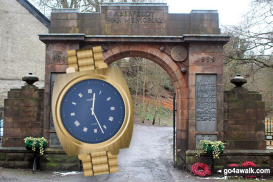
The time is h=12 m=27
